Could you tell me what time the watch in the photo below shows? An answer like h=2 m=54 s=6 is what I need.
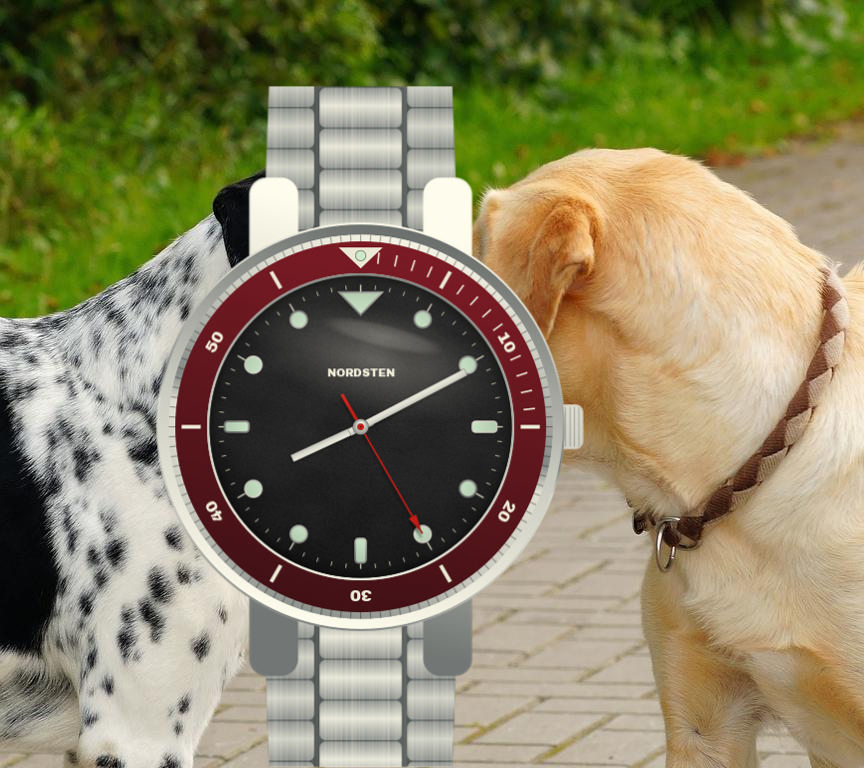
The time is h=8 m=10 s=25
